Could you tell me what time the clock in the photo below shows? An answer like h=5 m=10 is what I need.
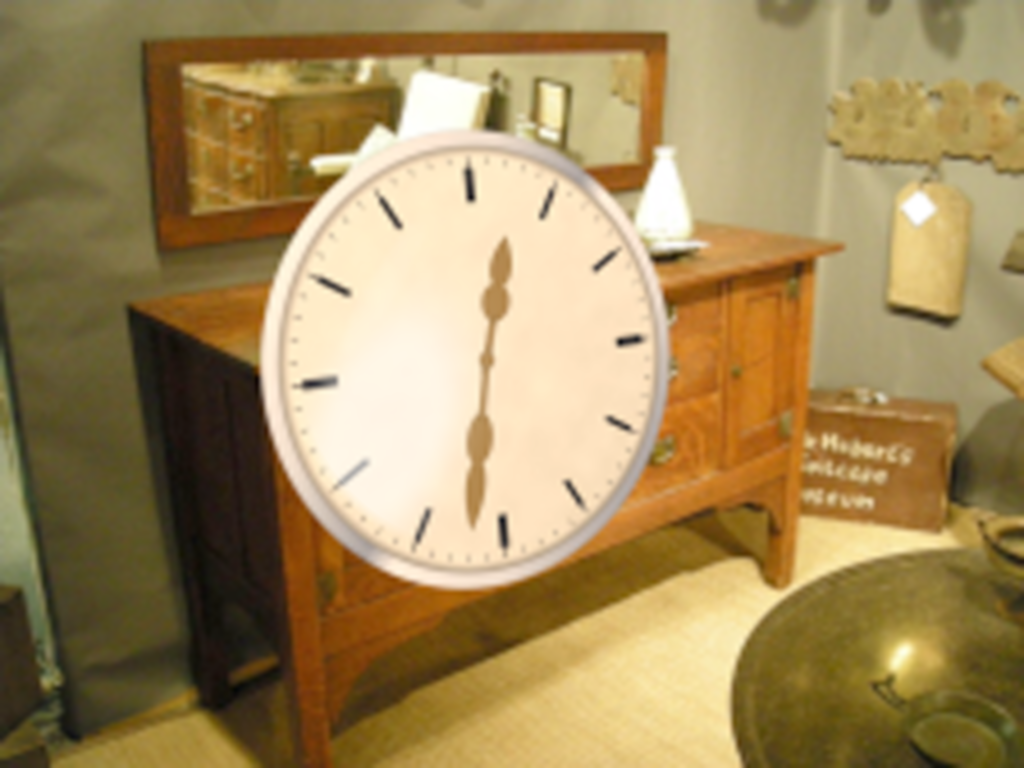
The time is h=12 m=32
